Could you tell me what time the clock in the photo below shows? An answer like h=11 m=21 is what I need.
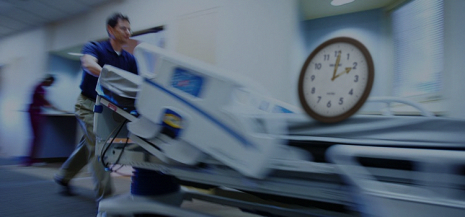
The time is h=2 m=1
